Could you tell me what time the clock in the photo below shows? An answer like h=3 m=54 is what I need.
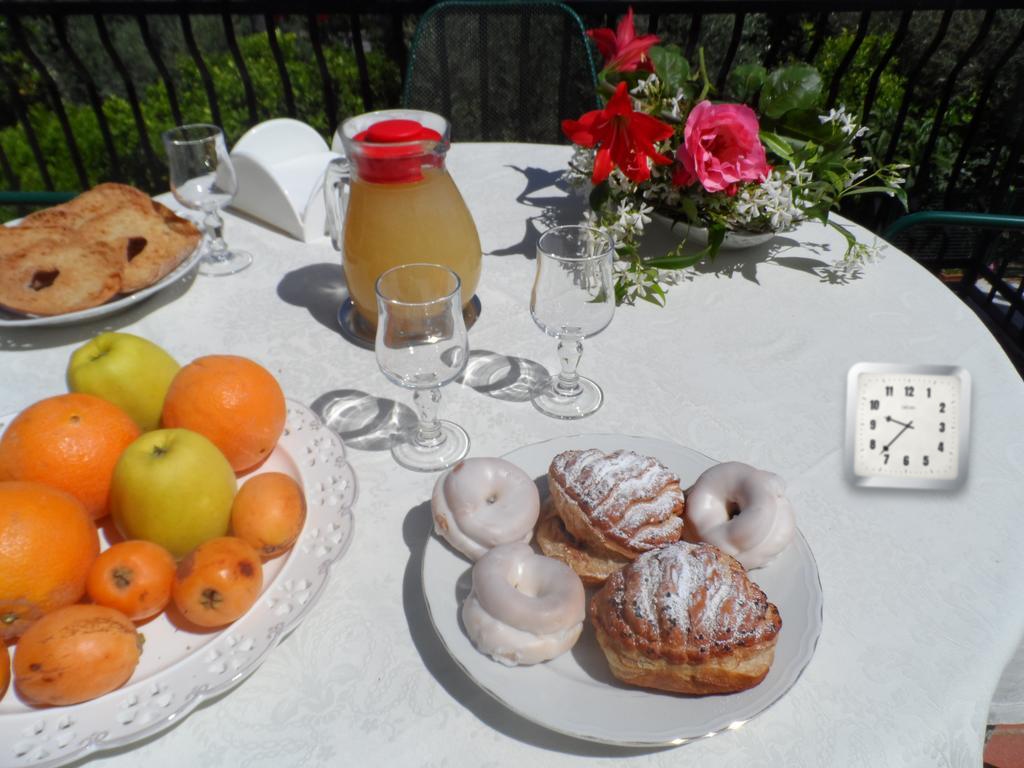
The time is h=9 m=37
